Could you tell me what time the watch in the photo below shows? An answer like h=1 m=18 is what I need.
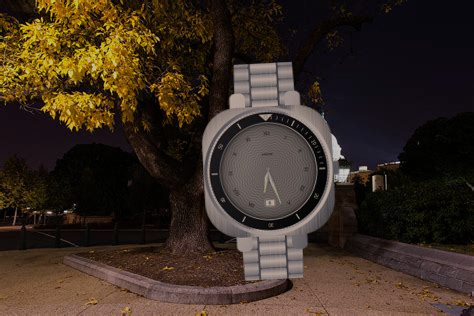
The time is h=6 m=27
